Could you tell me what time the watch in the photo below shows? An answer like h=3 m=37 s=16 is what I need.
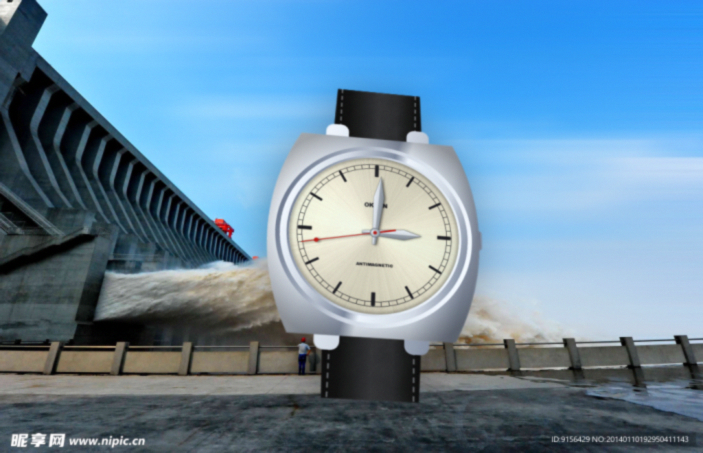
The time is h=3 m=0 s=43
